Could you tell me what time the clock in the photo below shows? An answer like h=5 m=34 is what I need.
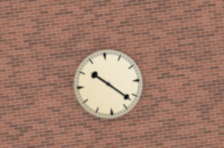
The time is h=10 m=22
